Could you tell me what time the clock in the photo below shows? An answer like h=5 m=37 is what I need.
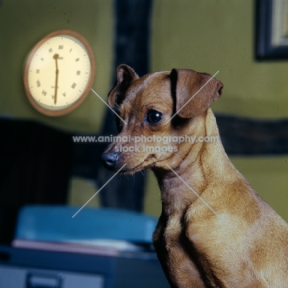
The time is h=11 m=29
